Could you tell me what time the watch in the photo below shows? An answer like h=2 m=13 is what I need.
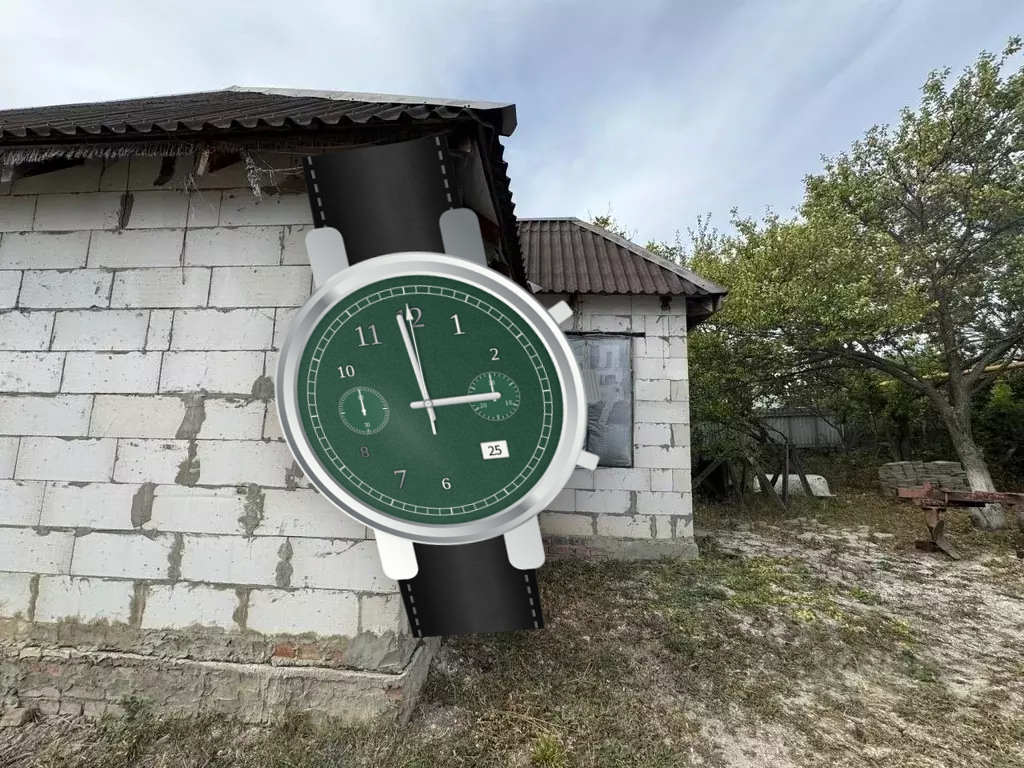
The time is h=2 m=59
